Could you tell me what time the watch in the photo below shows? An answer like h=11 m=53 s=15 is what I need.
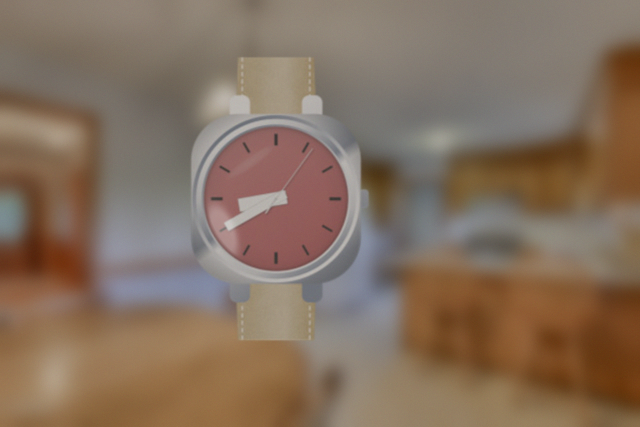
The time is h=8 m=40 s=6
